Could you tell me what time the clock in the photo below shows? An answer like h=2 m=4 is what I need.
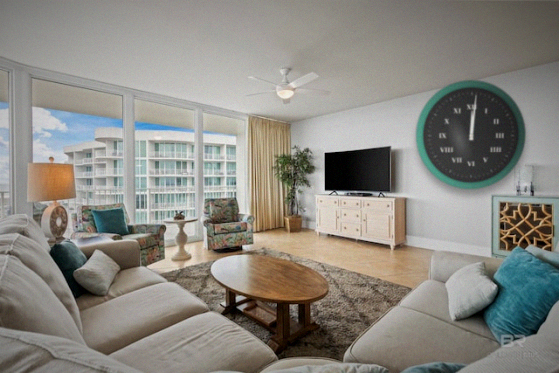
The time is h=12 m=1
